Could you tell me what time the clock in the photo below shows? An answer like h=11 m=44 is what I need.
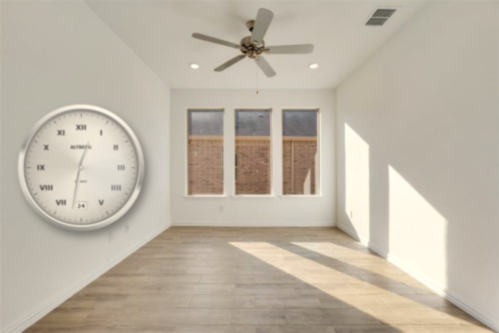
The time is h=12 m=32
